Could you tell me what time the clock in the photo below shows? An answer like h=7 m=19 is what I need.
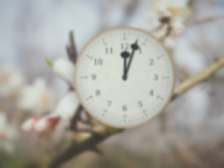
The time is h=12 m=3
